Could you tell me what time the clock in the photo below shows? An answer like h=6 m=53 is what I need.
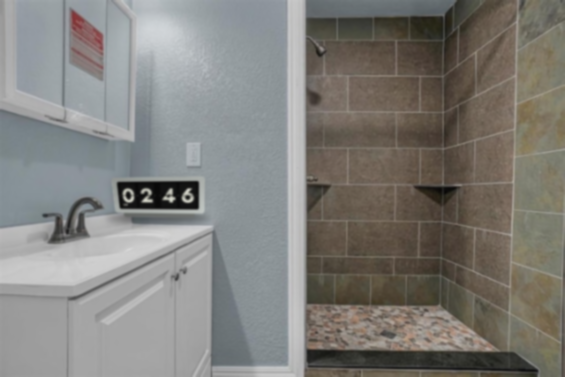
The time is h=2 m=46
